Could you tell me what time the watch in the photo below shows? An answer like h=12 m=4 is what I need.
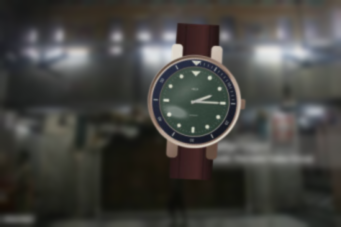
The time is h=2 m=15
